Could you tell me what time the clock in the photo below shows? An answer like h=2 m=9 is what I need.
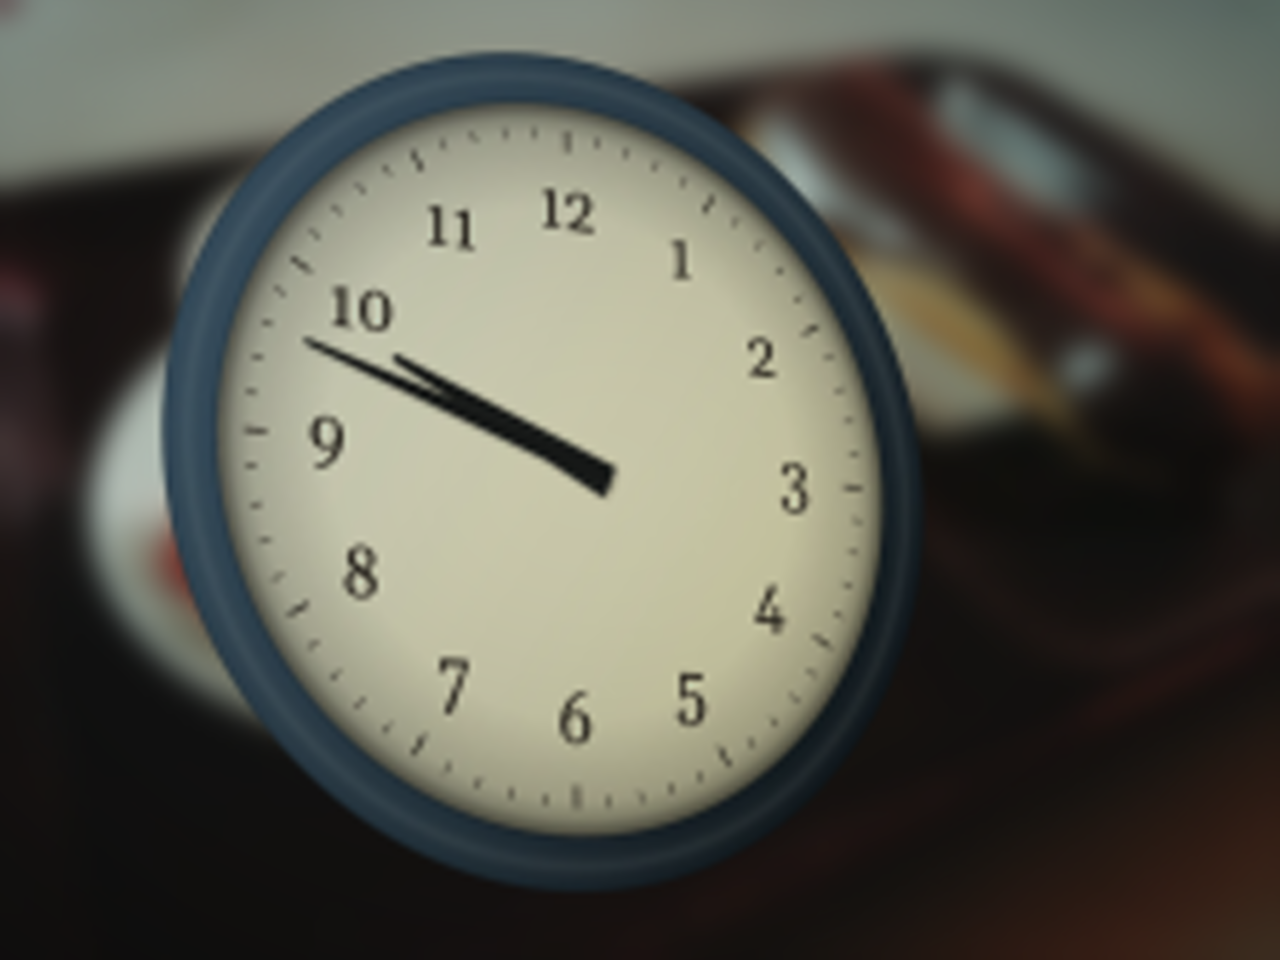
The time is h=9 m=48
